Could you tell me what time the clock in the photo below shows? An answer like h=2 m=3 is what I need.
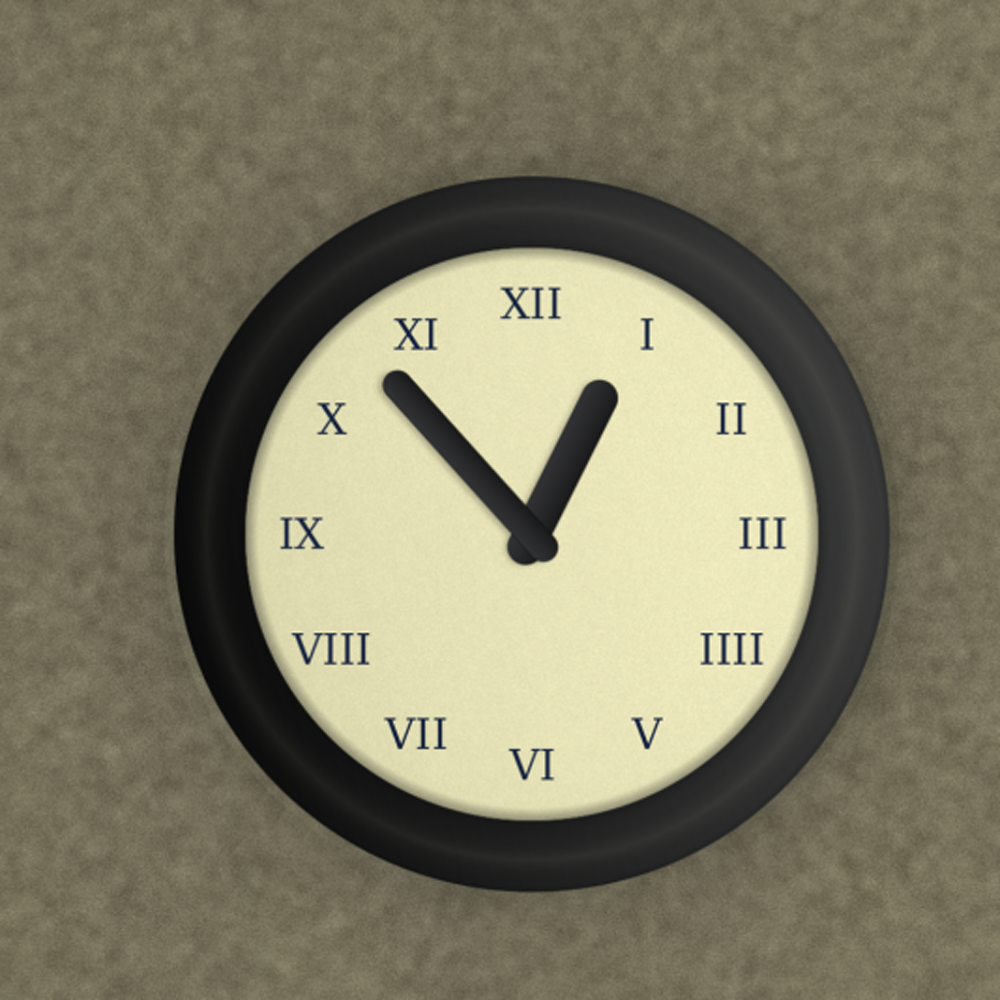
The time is h=12 m=53
